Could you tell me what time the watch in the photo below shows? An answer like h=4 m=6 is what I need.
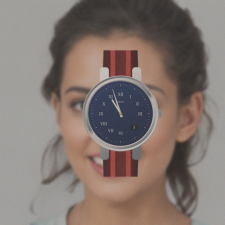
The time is h=10 m=57
